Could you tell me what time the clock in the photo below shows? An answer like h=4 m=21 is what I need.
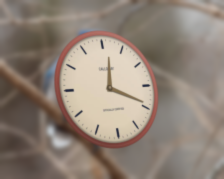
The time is h=12 m=19
